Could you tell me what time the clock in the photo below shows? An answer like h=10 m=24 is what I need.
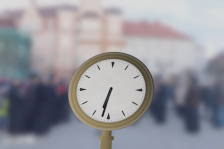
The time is h=6 m=32
